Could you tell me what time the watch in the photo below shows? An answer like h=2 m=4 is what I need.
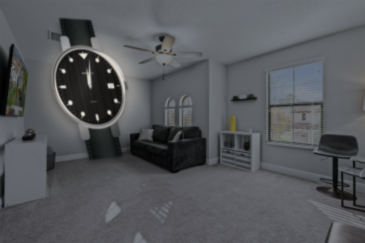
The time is h=12 m=2
